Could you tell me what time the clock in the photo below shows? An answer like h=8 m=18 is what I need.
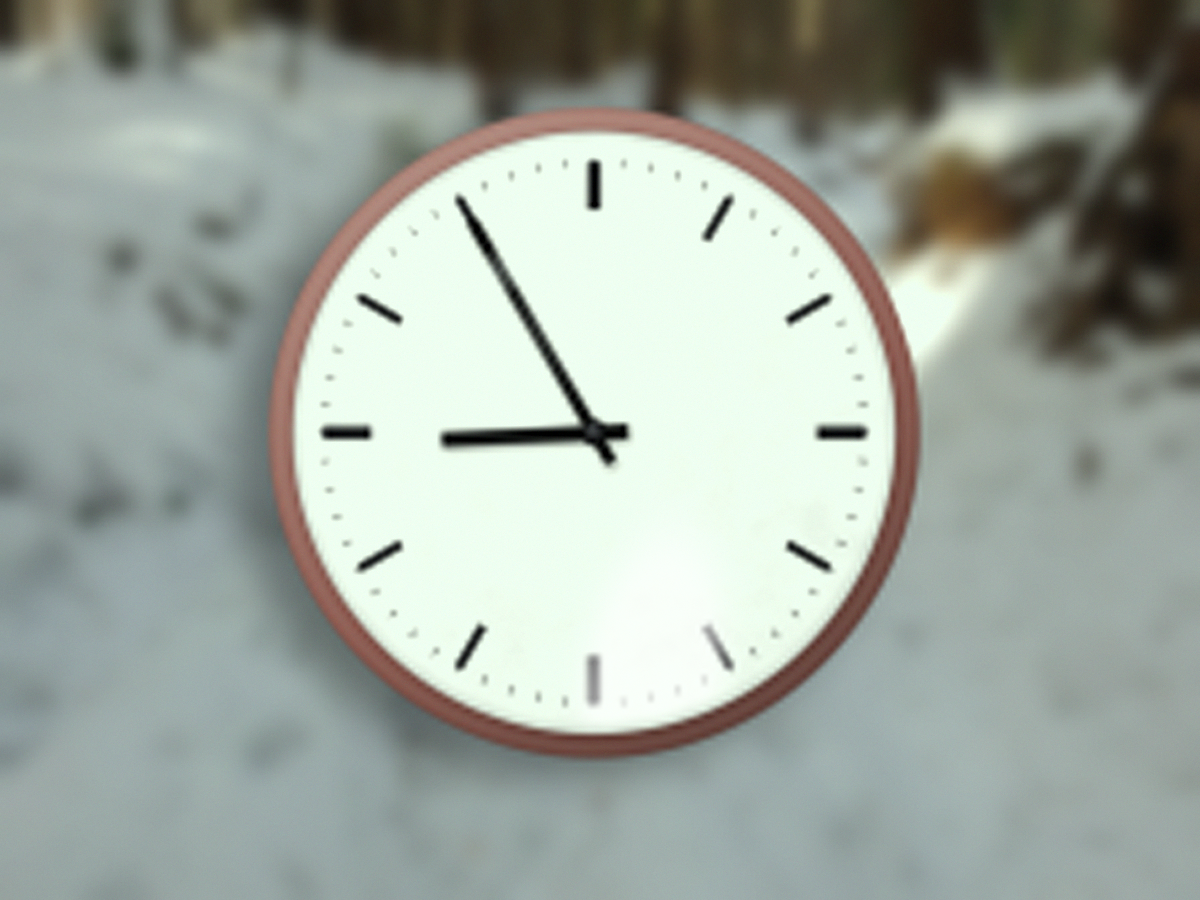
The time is h=8 m=55
